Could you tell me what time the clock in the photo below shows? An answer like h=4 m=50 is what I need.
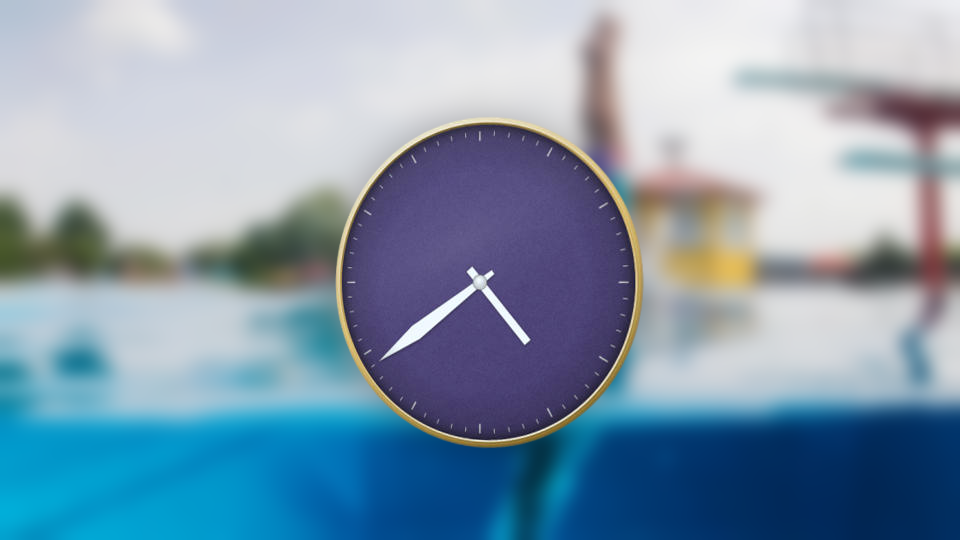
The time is h=4 m=39
